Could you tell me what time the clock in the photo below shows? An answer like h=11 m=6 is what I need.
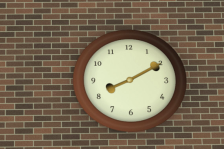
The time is h=8 m=10
